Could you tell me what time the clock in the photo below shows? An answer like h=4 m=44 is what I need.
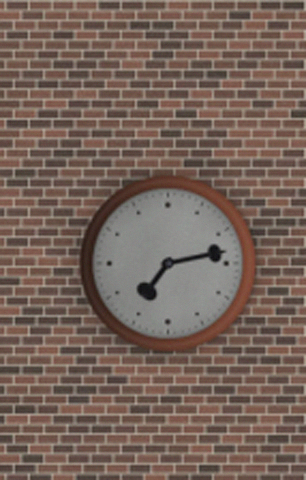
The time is h=7 m=13
